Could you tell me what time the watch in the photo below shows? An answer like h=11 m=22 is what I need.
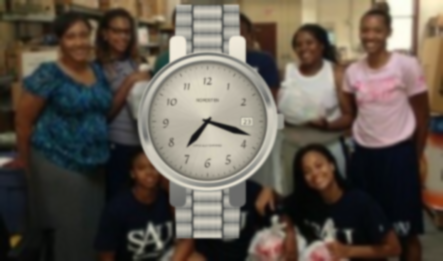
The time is h=7 m=18
